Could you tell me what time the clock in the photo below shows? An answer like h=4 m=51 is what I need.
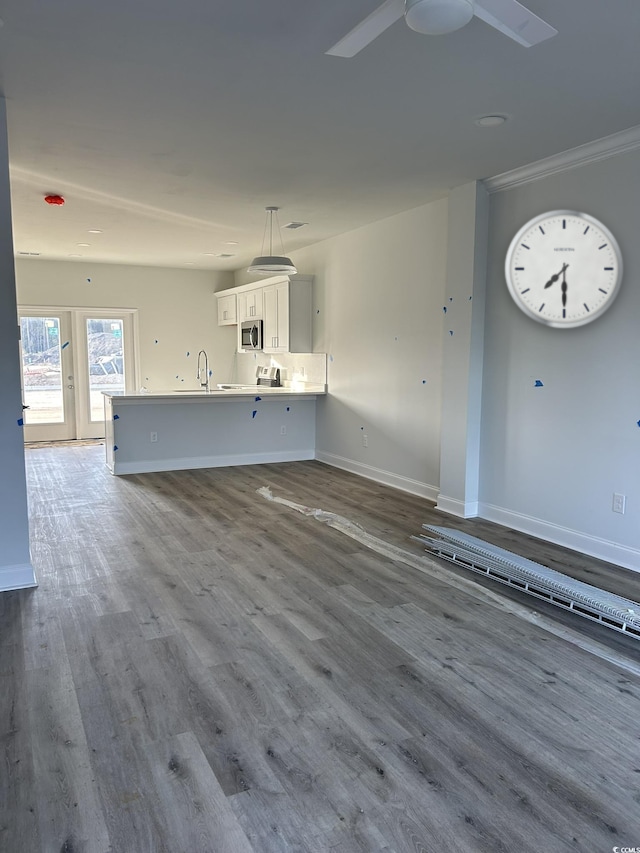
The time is h=7 m=30
